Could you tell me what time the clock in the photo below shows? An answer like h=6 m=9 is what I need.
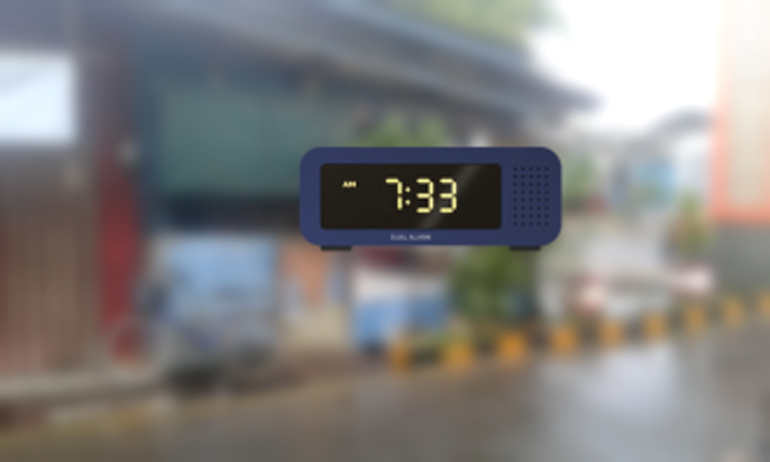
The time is h=7 m=33
